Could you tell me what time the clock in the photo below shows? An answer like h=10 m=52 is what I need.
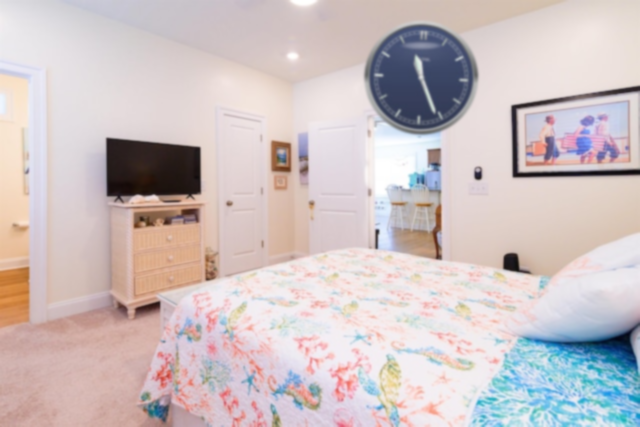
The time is h=11 m=26
